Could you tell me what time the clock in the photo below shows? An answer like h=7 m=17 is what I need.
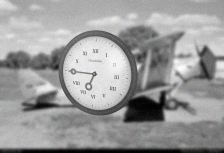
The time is h=6 m=45
